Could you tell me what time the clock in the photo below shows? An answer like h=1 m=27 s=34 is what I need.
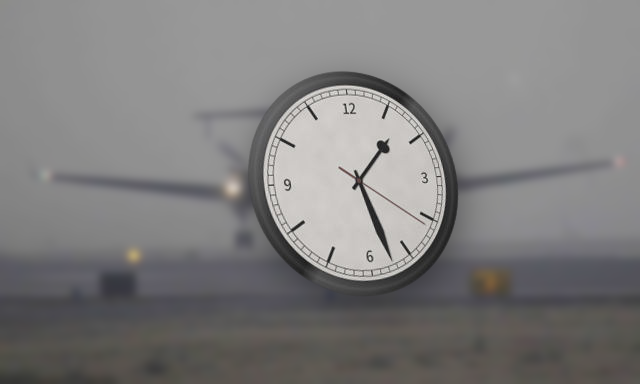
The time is h=1 m=27 s=21
